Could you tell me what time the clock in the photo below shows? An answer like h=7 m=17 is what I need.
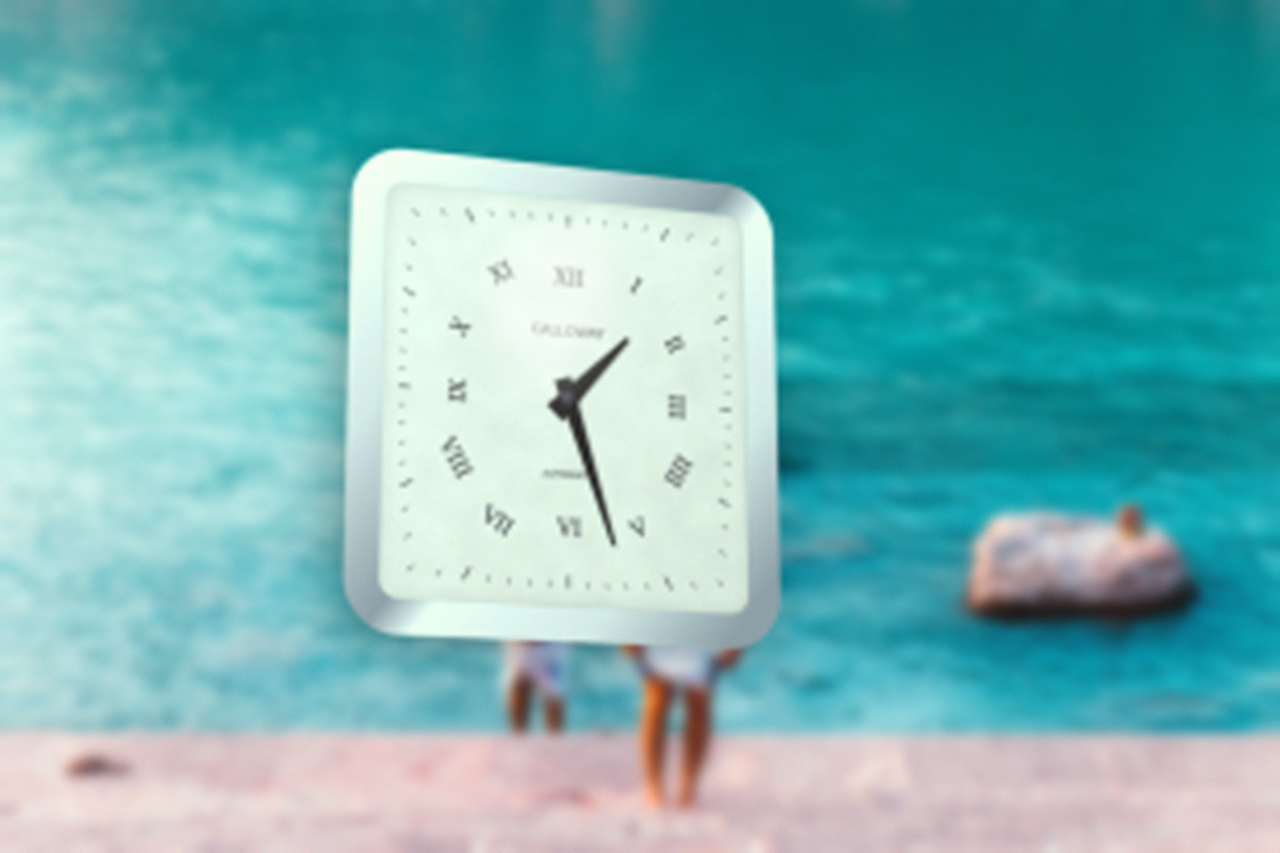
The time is h=1 m=27
